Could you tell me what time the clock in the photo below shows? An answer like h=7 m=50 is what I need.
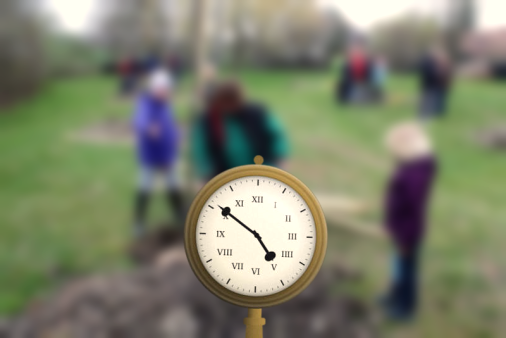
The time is h=4 m=51
